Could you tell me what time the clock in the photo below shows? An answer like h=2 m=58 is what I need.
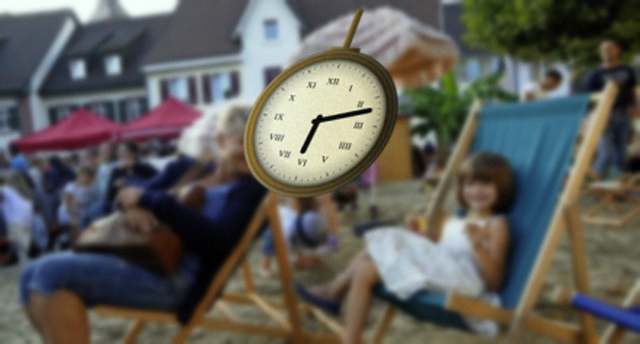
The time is h=6 m=12
